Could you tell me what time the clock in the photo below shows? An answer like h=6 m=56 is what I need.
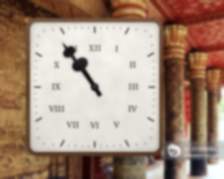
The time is h=10 m=54
